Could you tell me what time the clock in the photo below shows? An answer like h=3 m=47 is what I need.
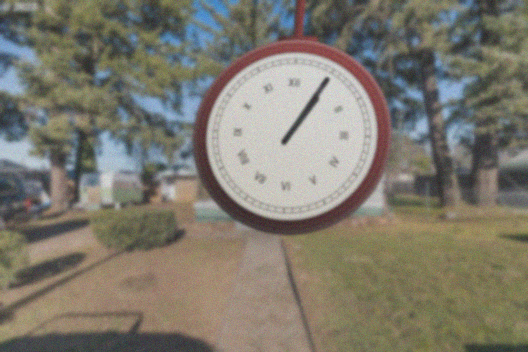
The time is h=1 m=5
